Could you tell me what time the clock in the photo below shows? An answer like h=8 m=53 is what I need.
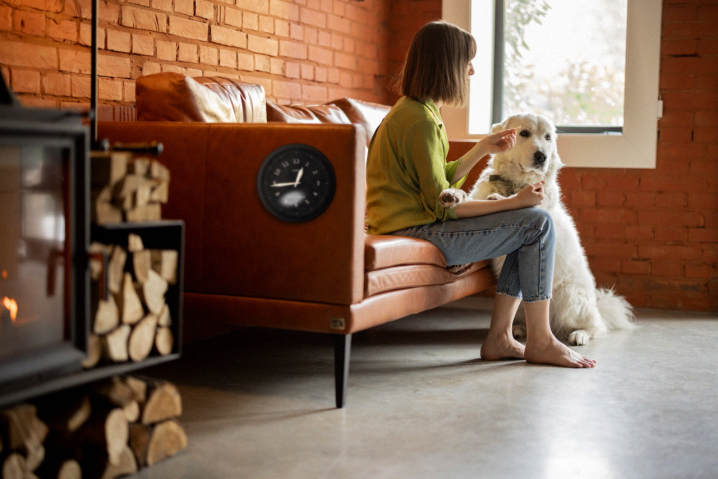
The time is h=12 m=44
